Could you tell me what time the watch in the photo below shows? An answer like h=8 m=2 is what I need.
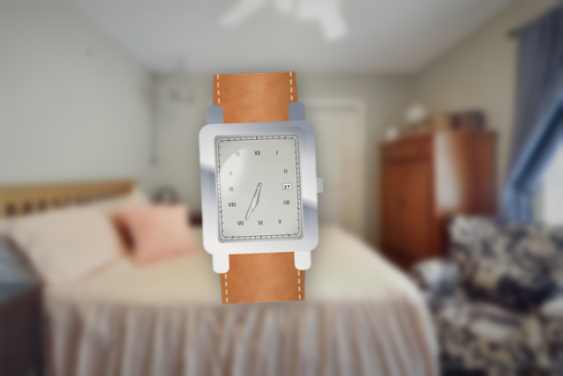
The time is h=6 m=34
